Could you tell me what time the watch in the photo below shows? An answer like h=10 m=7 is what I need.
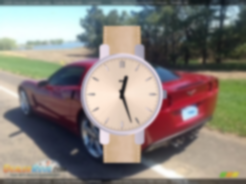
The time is h=12 m=27
